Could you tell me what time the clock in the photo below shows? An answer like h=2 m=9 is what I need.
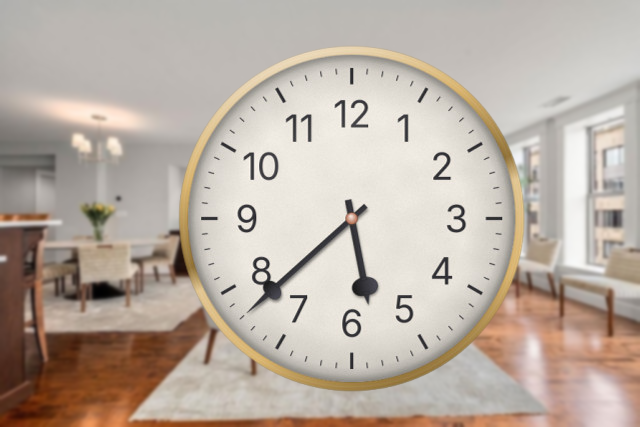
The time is h=5 m=38
